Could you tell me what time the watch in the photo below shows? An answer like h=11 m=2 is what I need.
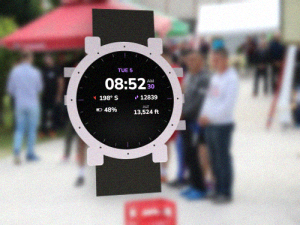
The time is h=8 m=52
